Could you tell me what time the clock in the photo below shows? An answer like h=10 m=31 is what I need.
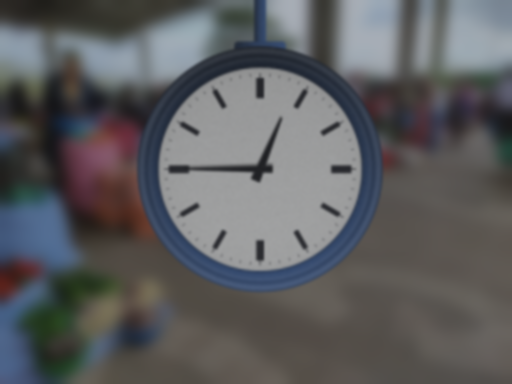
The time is h=12 m=45
